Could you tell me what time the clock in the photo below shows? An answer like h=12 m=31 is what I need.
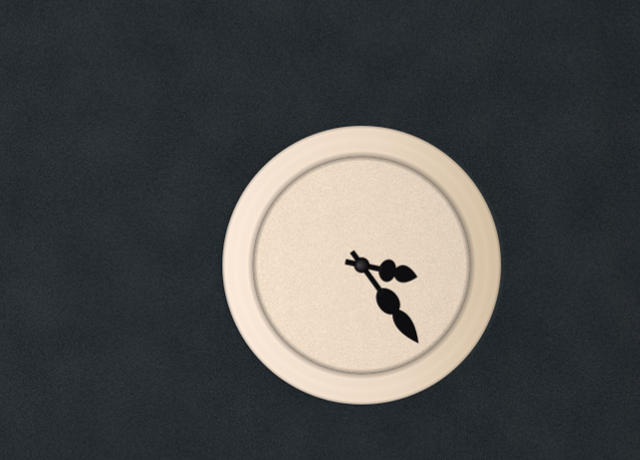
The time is h=3 m=24
